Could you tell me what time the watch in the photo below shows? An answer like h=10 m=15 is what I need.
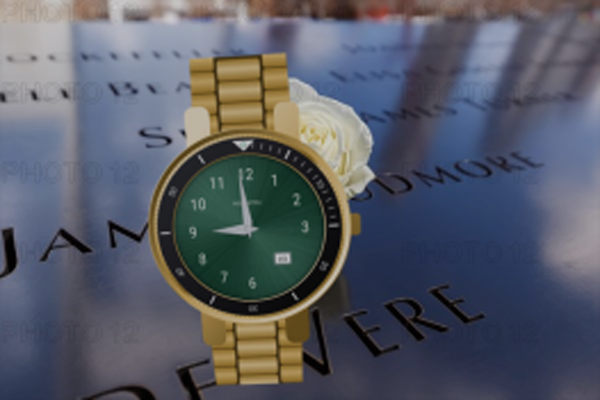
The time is h=8 m=59
